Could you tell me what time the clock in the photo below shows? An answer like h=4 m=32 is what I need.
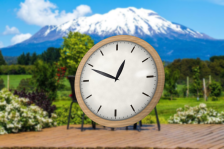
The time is h=12 m=49
